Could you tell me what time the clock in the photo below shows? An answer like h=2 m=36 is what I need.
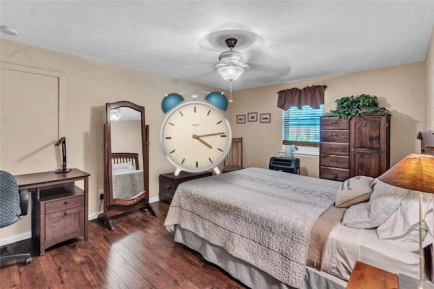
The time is h=4 m=14
